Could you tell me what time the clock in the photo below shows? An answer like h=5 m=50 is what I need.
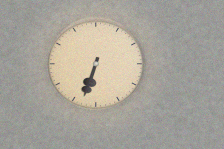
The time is h=6 m=33
